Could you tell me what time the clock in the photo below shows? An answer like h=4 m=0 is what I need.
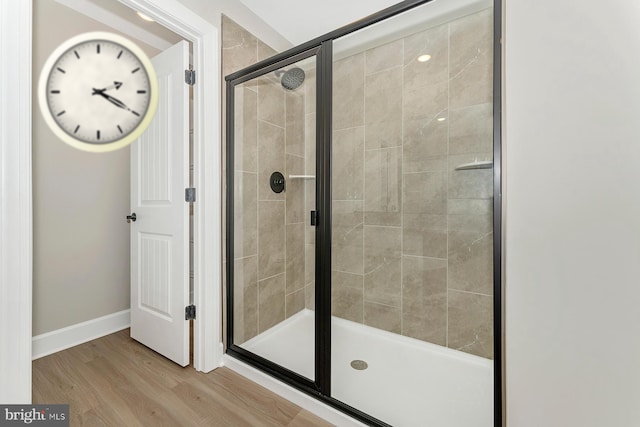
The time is h=2 m=20
